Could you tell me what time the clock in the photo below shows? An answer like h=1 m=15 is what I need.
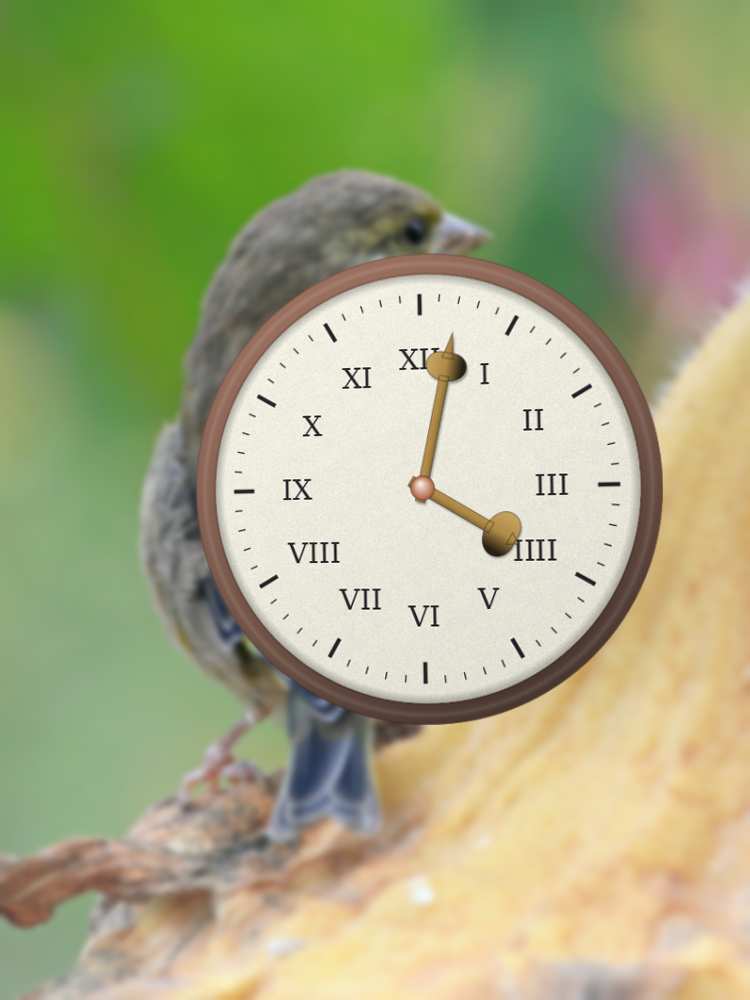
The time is h=4 m=2
